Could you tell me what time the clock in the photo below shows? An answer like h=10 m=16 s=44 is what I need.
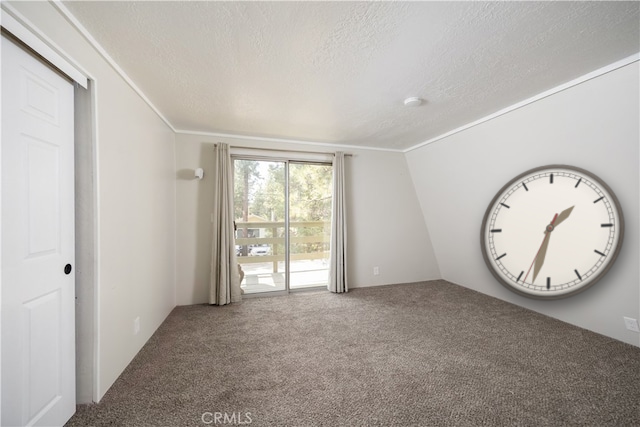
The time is h=1 m=32 s=34
